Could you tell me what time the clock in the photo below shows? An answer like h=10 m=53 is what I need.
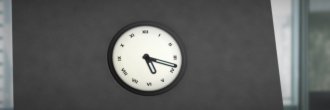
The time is h=5 m=18
